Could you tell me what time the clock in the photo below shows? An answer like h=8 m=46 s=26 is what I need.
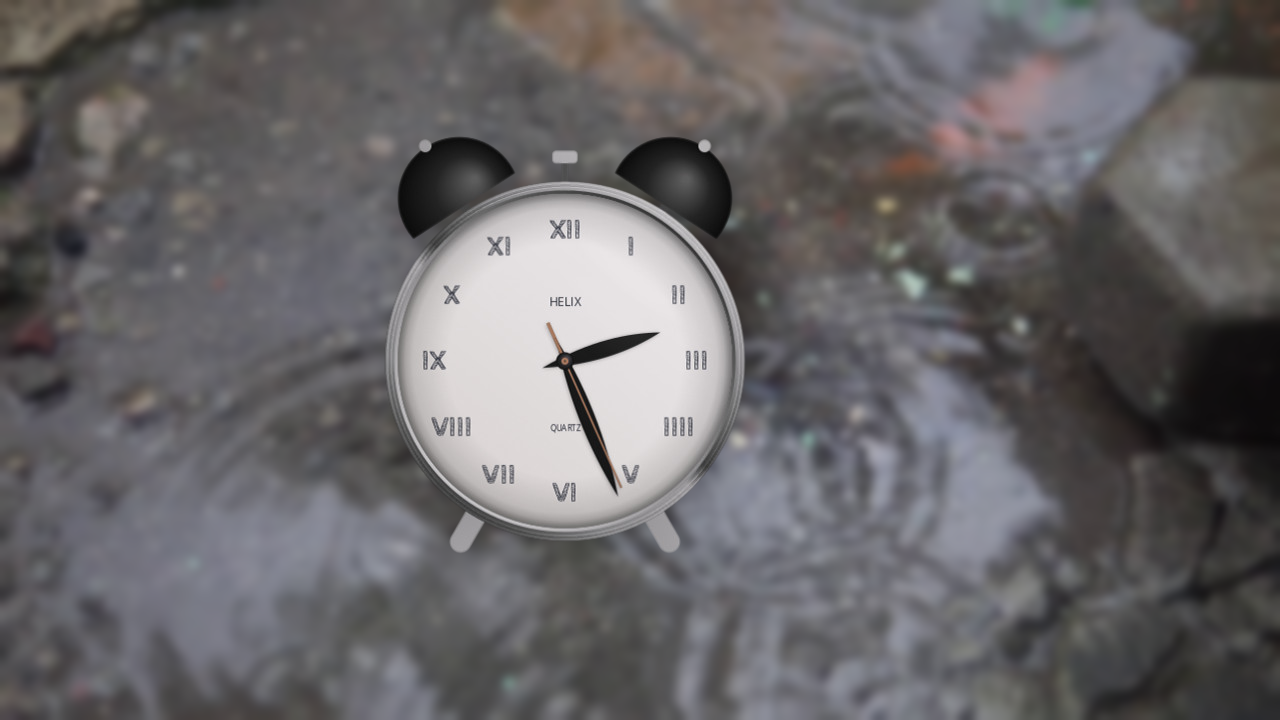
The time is h=2 m=26 s=26
